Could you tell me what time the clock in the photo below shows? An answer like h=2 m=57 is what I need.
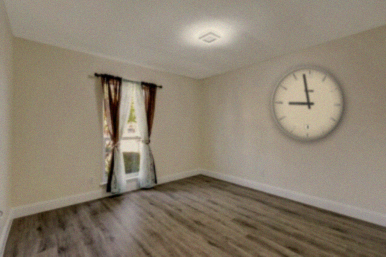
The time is h=8 m=58
